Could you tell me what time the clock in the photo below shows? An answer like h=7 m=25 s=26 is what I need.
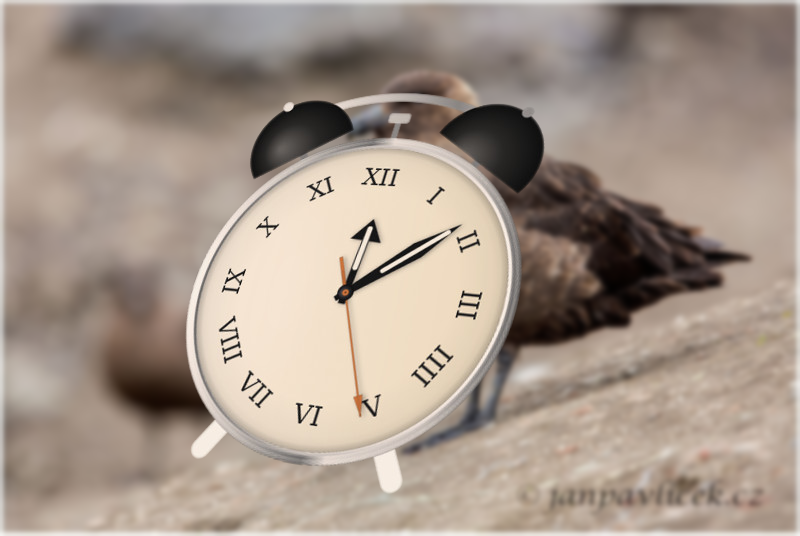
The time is h=12 m=8 s=26
